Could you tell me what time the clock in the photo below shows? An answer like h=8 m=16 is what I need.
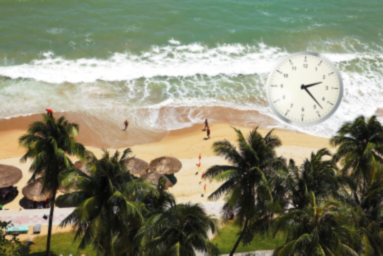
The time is h=2 m=23
